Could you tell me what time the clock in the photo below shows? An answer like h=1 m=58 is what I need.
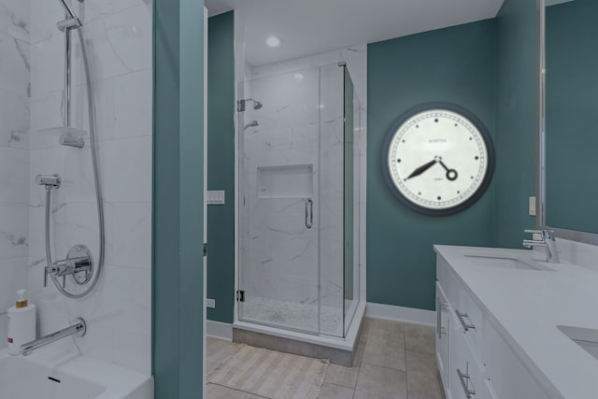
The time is h=4 m=40
